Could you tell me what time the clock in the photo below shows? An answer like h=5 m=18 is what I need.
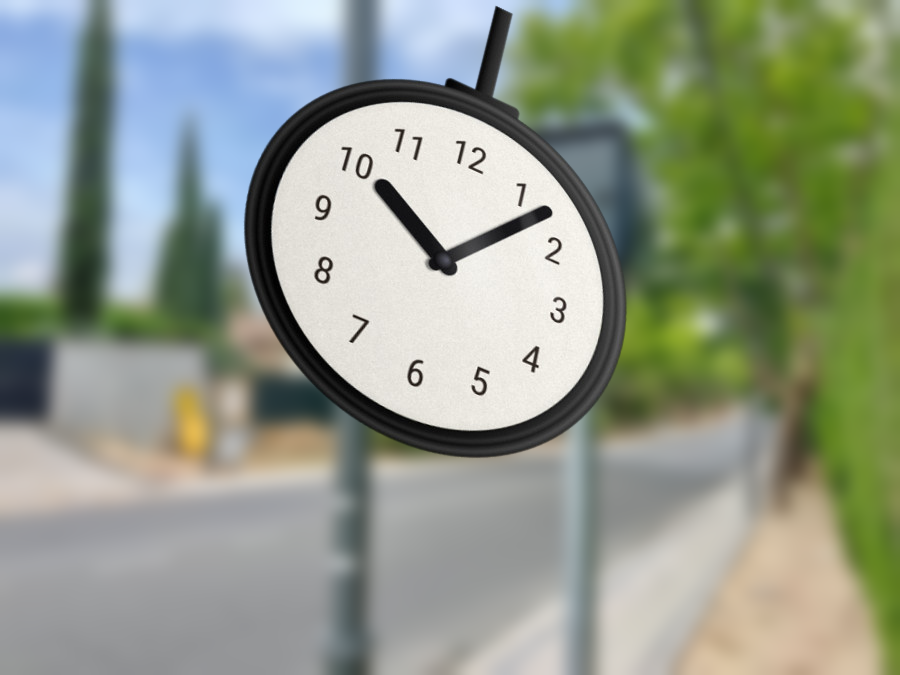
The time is h=10 m=7
